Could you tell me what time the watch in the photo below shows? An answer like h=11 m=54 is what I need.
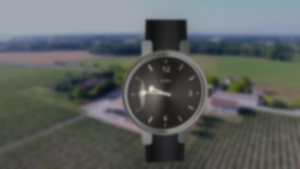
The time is h=9 m=46
